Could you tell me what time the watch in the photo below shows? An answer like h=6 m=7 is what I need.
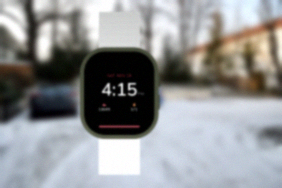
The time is h=4 m=15
